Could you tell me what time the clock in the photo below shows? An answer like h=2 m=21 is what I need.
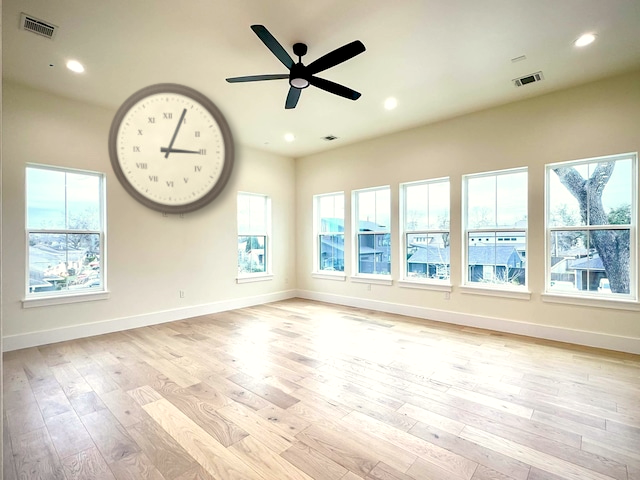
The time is h=3 m=4
